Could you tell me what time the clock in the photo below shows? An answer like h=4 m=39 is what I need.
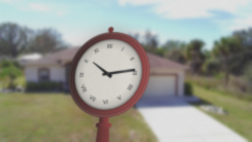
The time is h=10 m=14
